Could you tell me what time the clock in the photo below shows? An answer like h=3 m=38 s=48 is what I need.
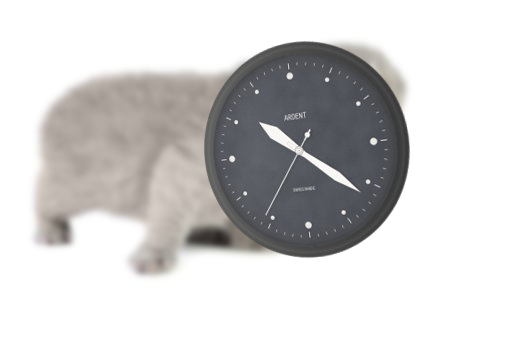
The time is h=10 m=21 s=36
